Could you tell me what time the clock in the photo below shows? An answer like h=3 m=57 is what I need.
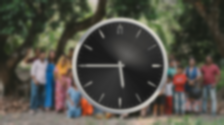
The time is h=5 m=45
